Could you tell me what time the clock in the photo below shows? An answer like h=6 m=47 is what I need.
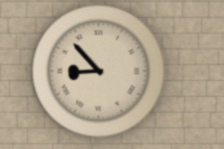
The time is h=8 m=53
